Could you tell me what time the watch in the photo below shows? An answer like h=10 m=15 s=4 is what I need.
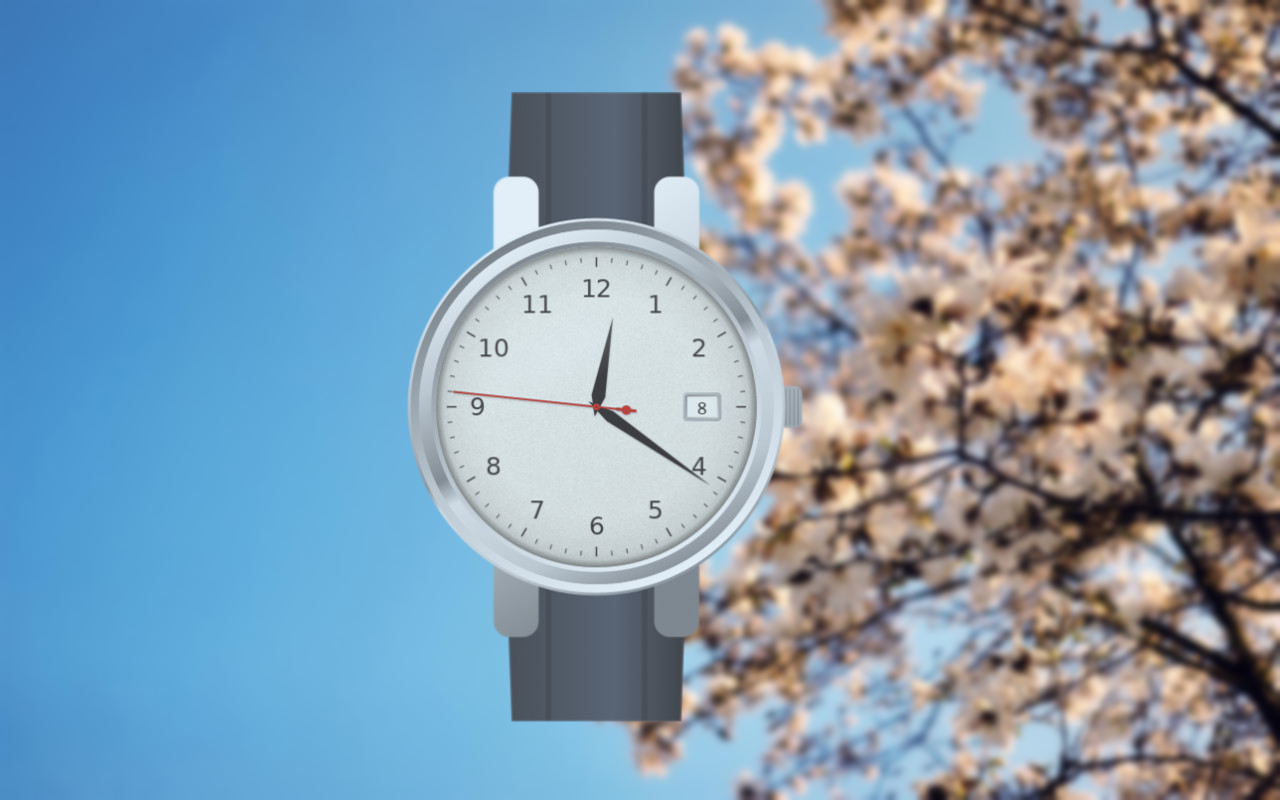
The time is h=12 m=20 s=46
